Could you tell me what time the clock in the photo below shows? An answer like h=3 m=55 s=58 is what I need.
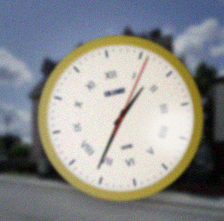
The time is h=1 m=36 s=6
